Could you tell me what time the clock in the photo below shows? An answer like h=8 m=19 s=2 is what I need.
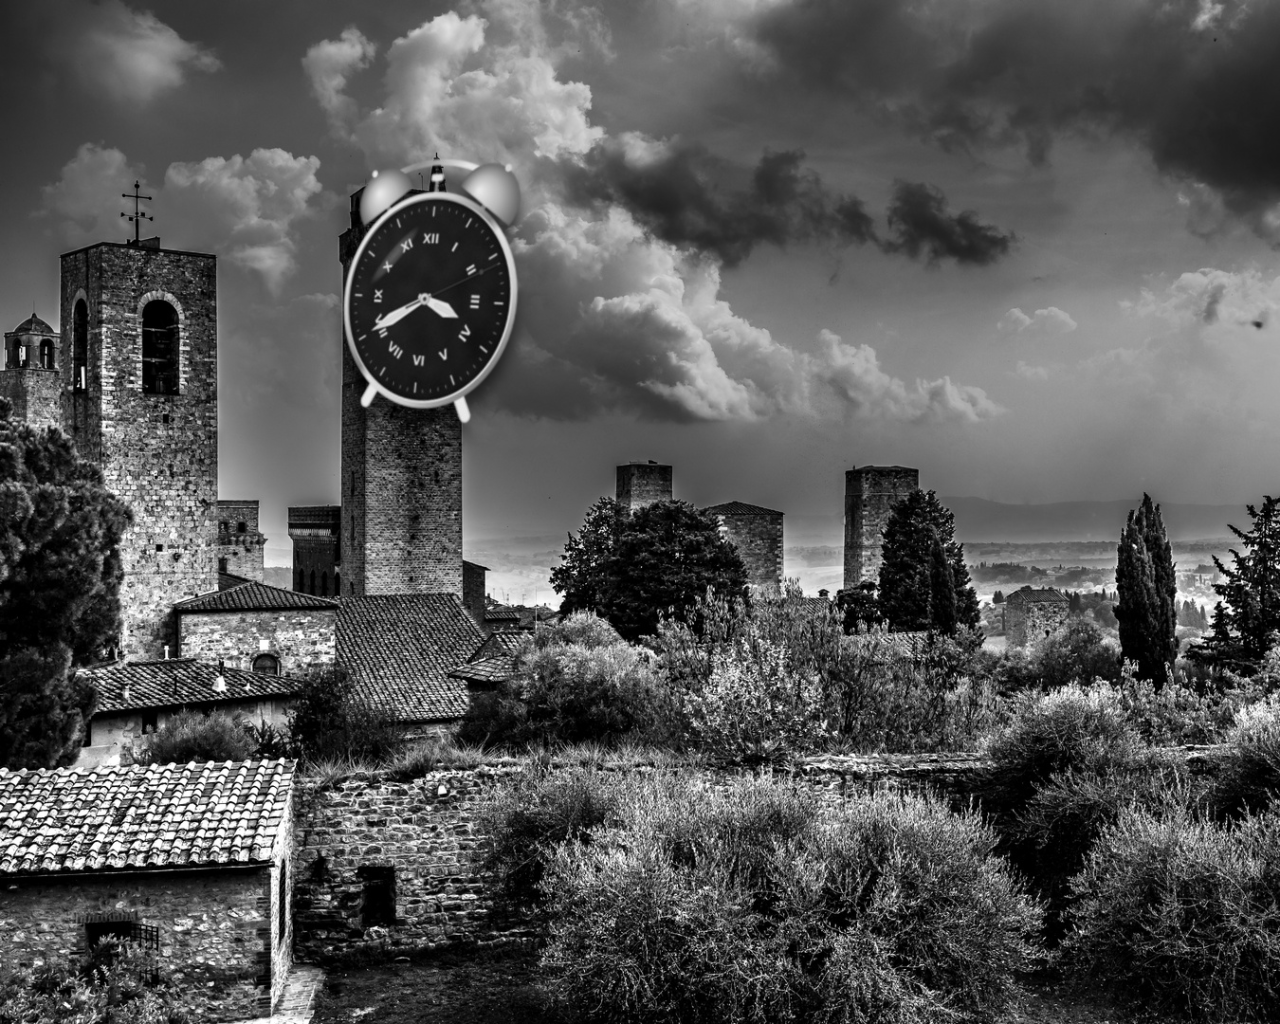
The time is h=3 m=40 s=11
